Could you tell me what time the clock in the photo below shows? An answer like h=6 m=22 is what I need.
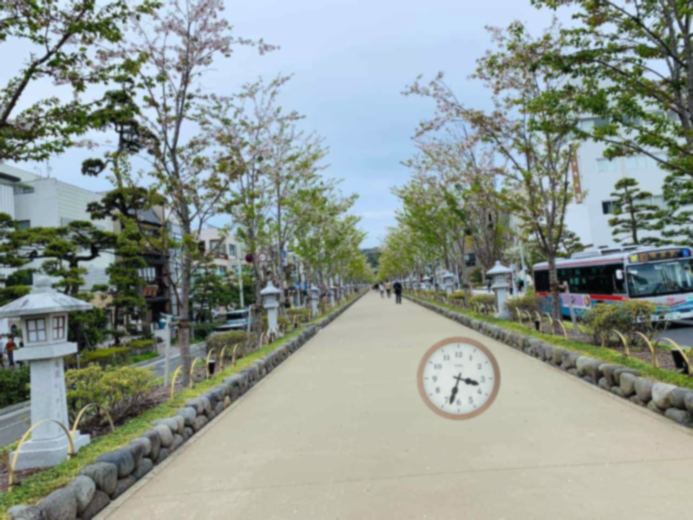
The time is h=3 m=33
